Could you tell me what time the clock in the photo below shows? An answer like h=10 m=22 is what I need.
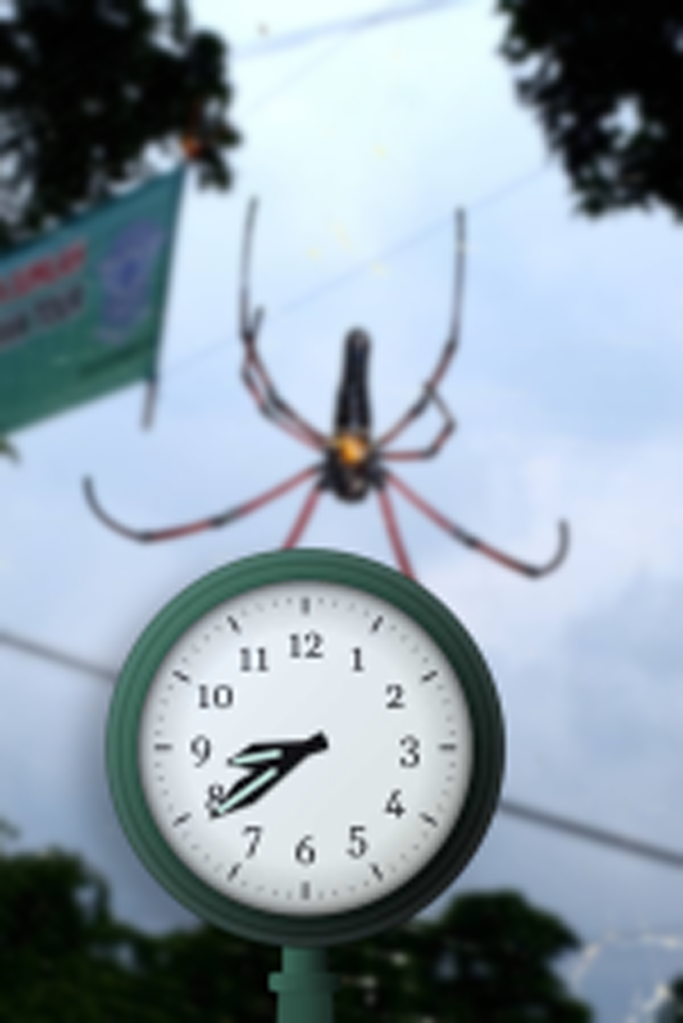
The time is h=8 m=39
